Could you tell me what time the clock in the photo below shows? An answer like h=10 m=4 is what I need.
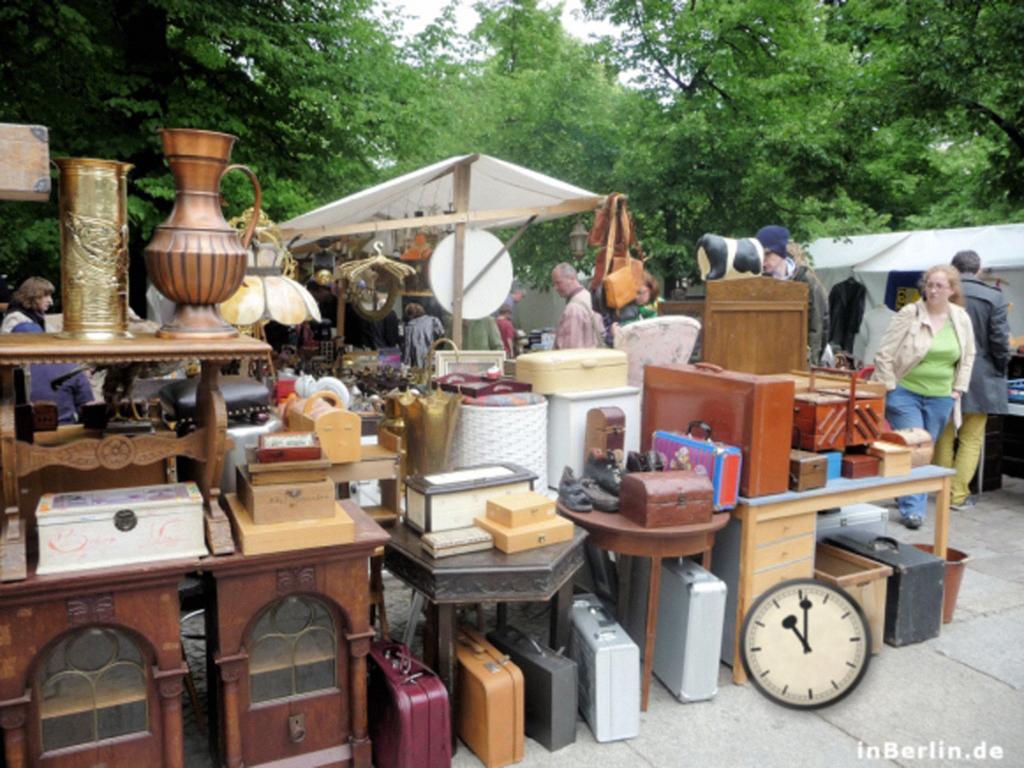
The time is h=11 m=1
